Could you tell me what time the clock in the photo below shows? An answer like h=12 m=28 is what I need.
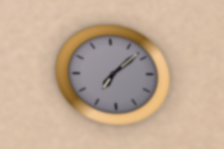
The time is h=7 m=8
